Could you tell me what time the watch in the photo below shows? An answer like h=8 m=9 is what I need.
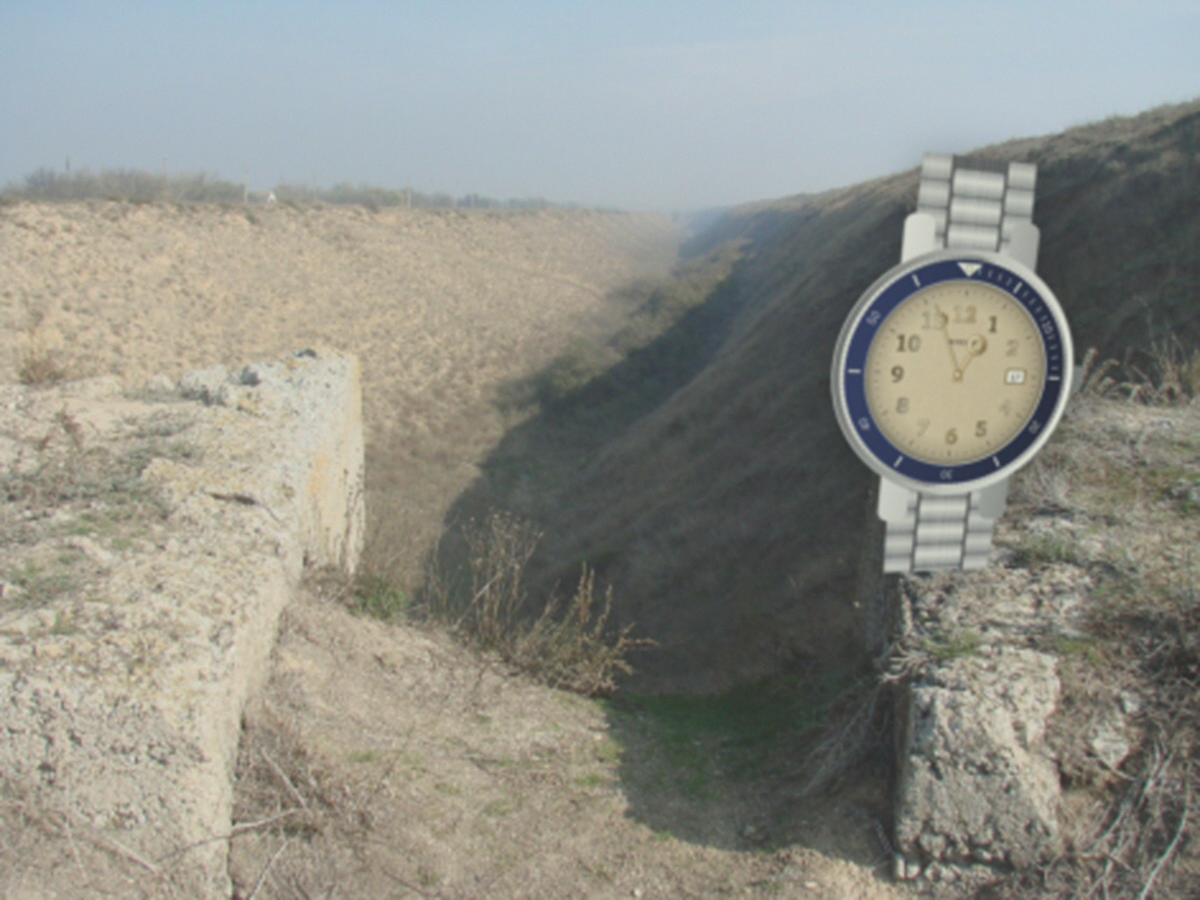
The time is h=12 m=56
